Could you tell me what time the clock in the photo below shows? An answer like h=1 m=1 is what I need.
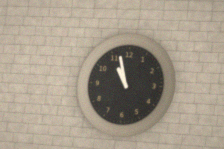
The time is h=10 m=57
